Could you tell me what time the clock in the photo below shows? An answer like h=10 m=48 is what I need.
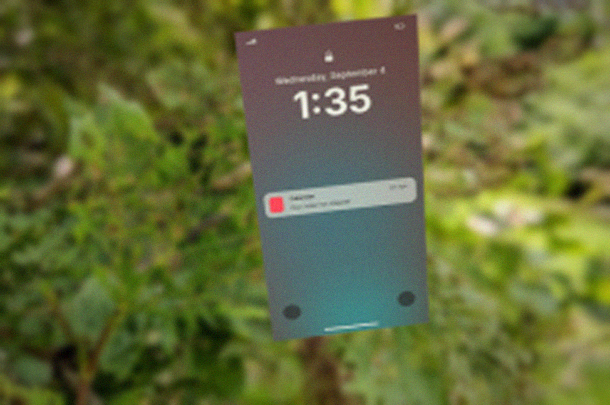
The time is h=1 m=35
